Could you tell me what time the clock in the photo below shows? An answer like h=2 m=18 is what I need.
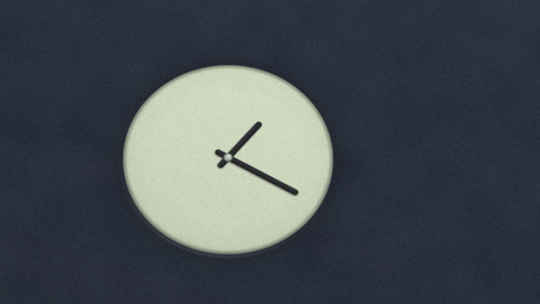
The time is h=1 m=20
